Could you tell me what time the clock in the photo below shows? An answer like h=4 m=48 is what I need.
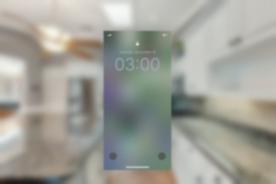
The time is h=3 m=0
